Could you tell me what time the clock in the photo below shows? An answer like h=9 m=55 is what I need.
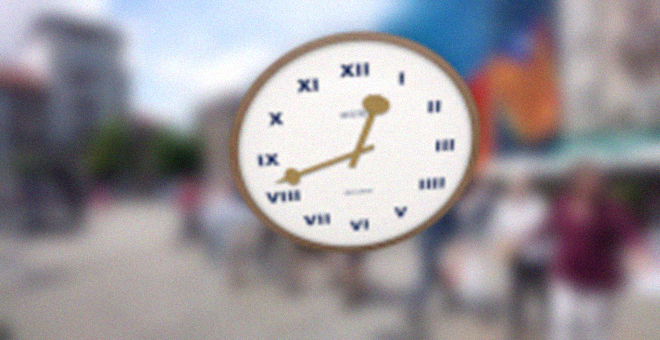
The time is h=12 m=42
